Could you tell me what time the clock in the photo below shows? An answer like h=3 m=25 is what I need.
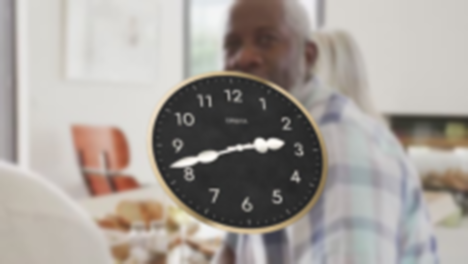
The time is h=2 m=42
